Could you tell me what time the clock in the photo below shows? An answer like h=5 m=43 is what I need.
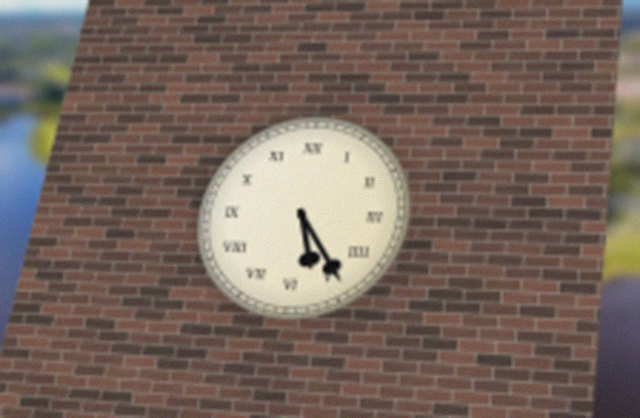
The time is h=5 m=24
